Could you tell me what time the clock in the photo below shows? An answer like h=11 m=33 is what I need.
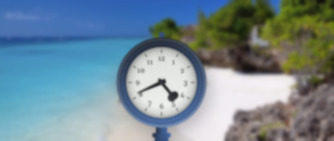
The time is h=4 m=41
